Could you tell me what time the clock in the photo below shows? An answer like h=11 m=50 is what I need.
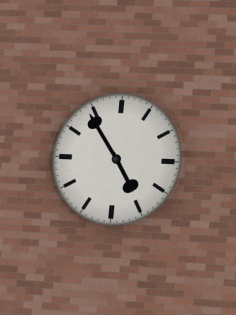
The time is h=4 m=54
